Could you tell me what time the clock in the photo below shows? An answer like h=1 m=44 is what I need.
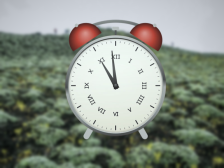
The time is h=10 m=59
